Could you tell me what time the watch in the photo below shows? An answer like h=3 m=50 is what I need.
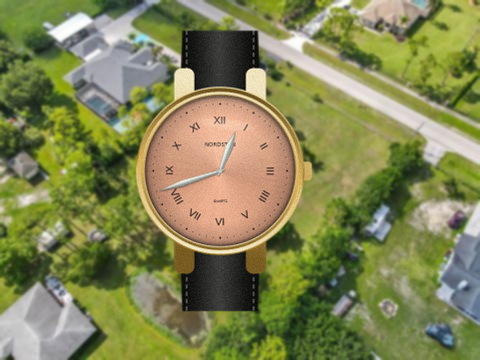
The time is h=12 m=42
